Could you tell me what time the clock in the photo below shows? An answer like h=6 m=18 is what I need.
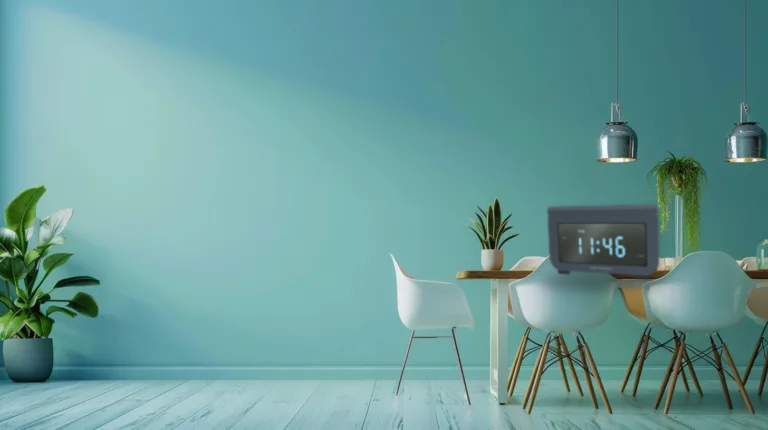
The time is h=11 m=46
